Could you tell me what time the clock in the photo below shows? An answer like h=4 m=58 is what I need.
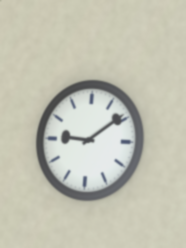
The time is h=9 m=9
